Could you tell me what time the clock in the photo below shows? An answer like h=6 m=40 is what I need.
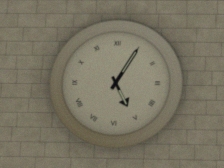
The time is h=5 m=5
